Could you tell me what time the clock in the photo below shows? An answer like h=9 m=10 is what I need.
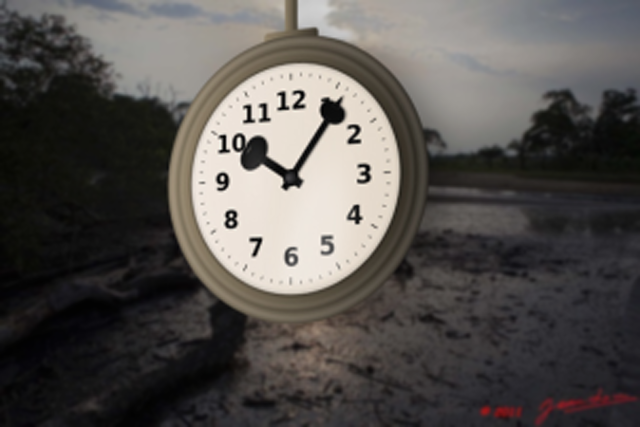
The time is h=10 m=6
